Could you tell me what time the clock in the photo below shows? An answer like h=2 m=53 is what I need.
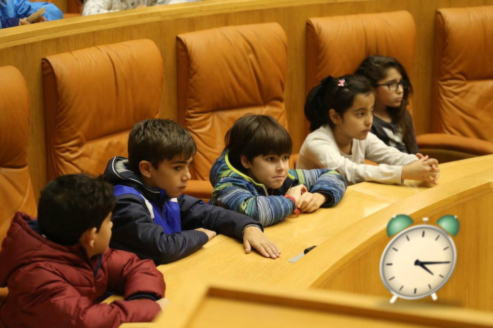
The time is h=4 m=15
